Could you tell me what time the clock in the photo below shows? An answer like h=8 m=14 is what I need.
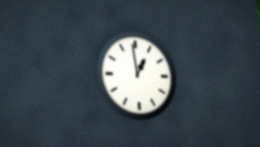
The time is h=12 m=59
